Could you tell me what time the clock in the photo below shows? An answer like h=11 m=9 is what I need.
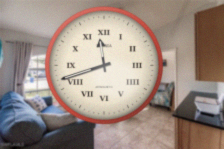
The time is h=11 m=42
